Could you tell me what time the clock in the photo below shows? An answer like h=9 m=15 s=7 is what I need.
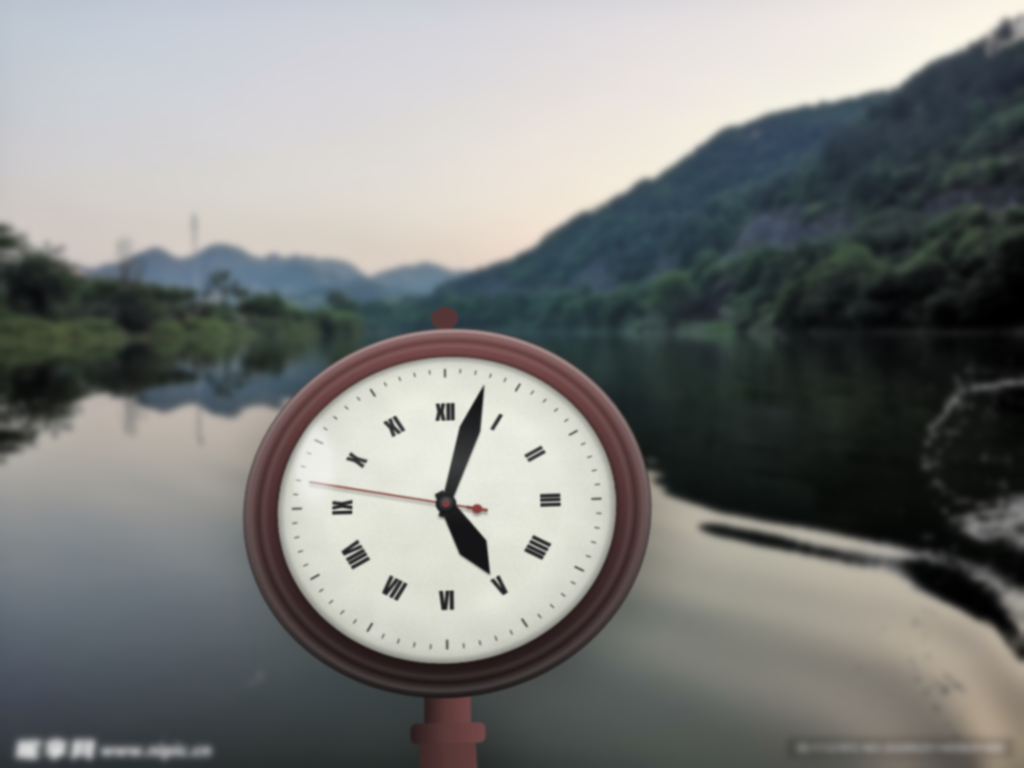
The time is h=5 m=2 s=47
